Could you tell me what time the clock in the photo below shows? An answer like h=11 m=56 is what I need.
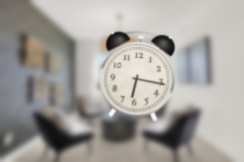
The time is h=6 m=16
